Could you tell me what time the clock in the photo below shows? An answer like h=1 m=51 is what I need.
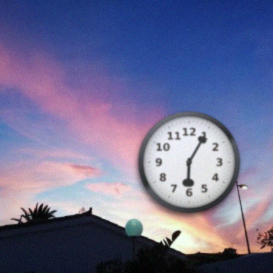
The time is h=6 m=5
